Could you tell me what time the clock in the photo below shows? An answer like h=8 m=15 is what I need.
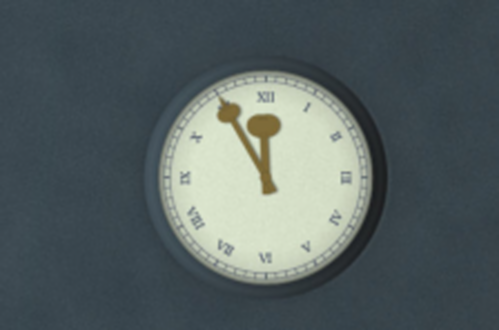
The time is h=11 m=55
